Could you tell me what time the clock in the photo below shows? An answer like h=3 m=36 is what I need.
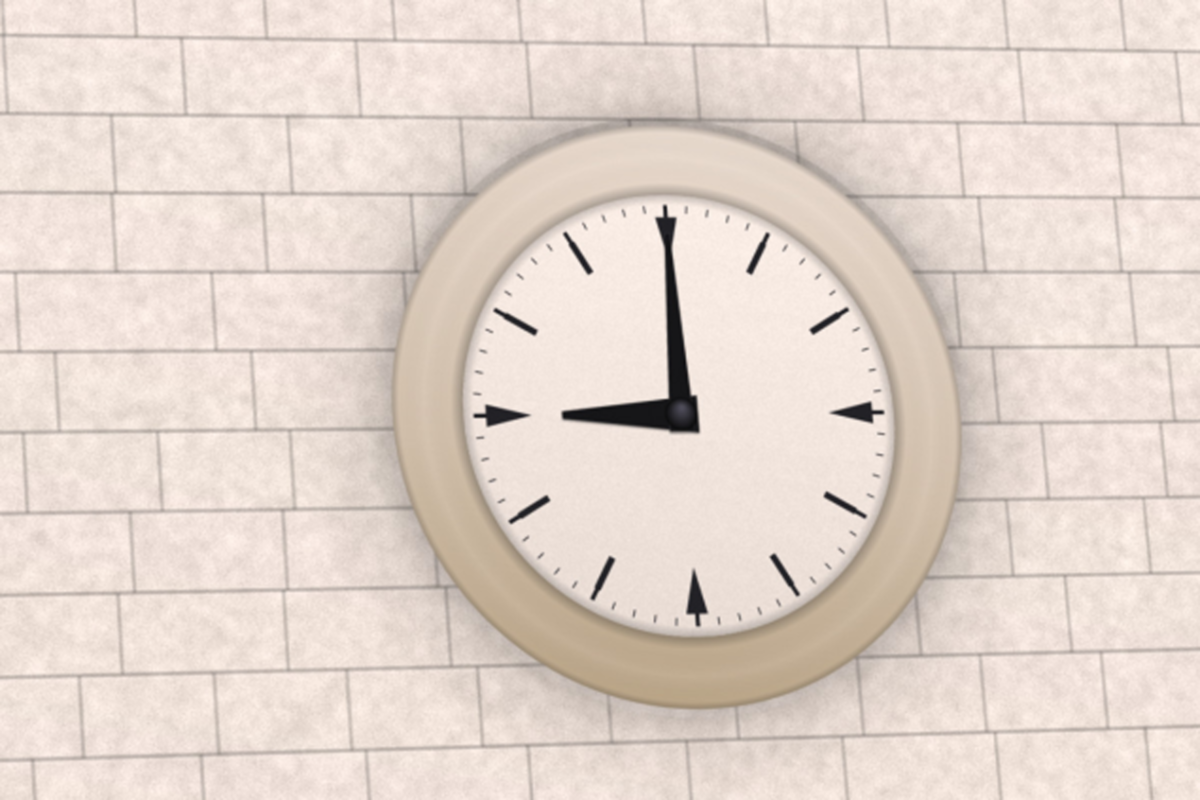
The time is h=9 m=0
